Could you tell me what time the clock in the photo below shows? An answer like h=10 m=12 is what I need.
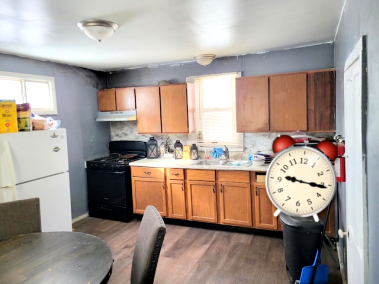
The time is h=9 m=16
